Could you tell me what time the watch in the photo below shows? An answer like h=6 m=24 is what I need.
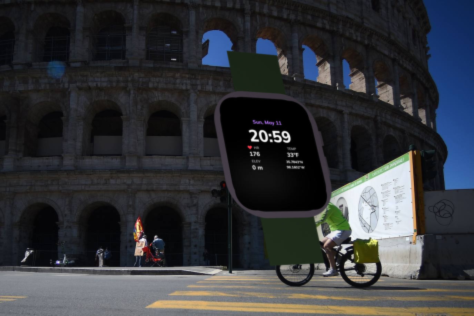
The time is h=20 m=59
